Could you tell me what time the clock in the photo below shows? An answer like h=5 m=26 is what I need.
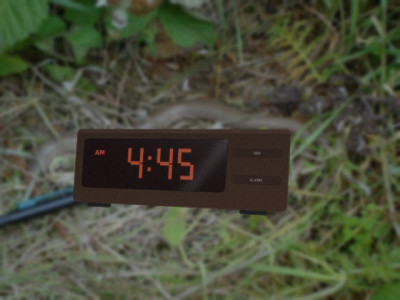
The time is h=4 m=45
